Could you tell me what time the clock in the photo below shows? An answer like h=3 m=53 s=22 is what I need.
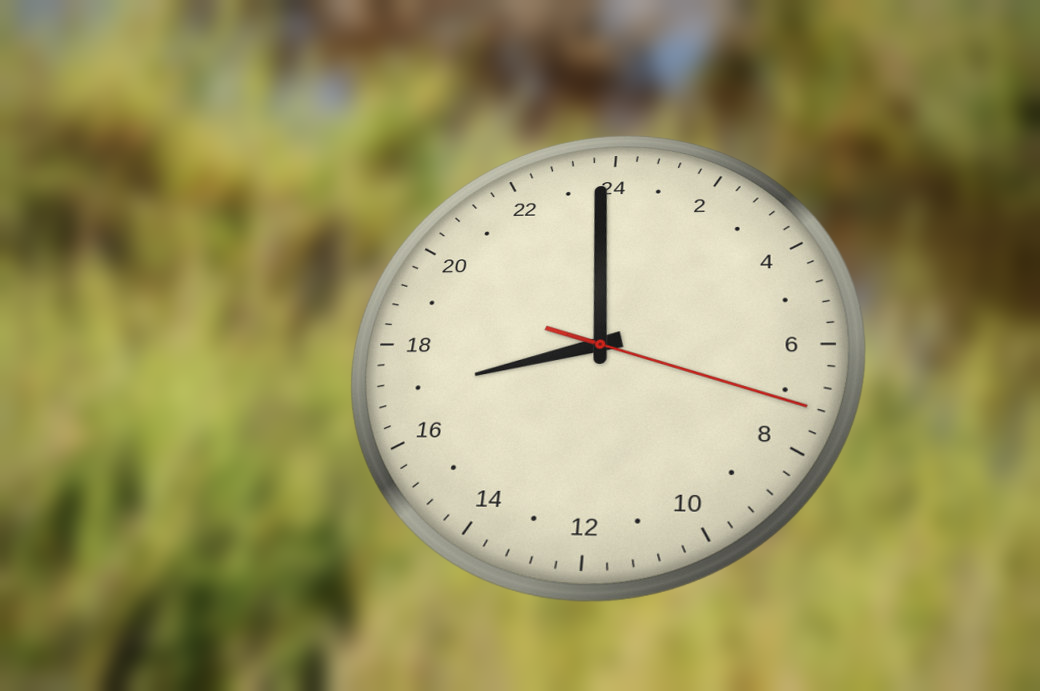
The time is h=16 m=59 s=18
